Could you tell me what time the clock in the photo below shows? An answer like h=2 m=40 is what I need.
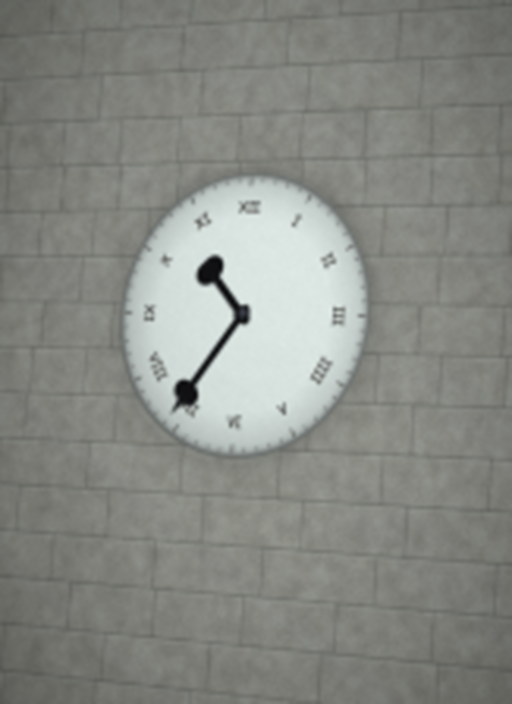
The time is h=10 m=36
